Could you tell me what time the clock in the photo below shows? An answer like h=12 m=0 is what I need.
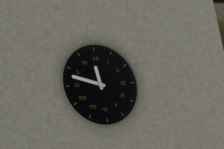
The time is h=11 m=48
